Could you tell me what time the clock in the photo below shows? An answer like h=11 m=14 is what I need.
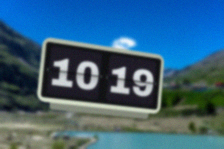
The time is h=10 m=19
